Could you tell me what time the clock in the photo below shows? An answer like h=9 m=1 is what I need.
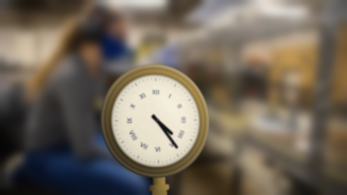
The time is h=4 m=24
